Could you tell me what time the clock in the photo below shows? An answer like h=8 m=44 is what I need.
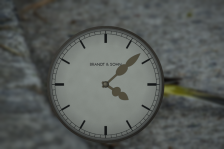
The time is h=4 m=8
